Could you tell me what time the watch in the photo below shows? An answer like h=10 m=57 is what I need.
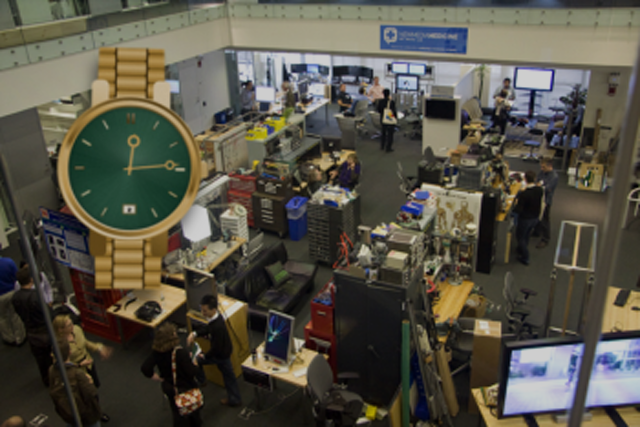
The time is h=12 m=14
